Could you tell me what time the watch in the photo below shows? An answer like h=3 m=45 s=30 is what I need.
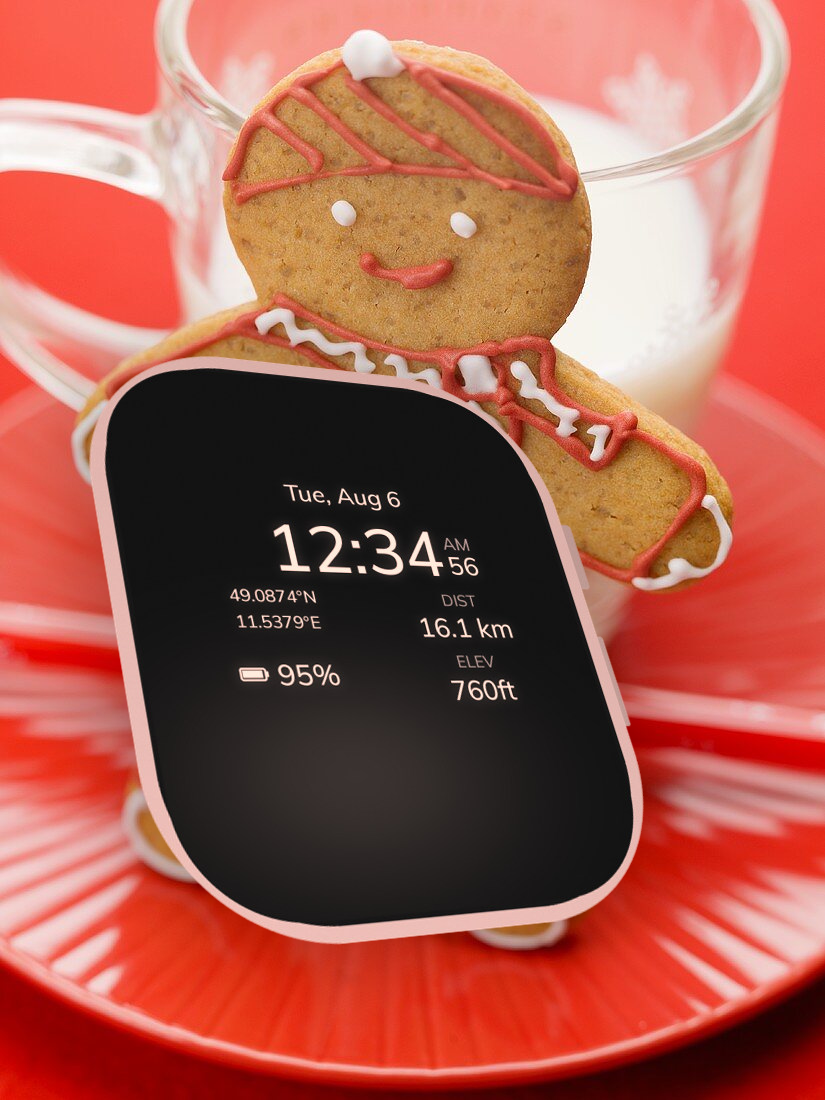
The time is h=12 m=34 s=56
